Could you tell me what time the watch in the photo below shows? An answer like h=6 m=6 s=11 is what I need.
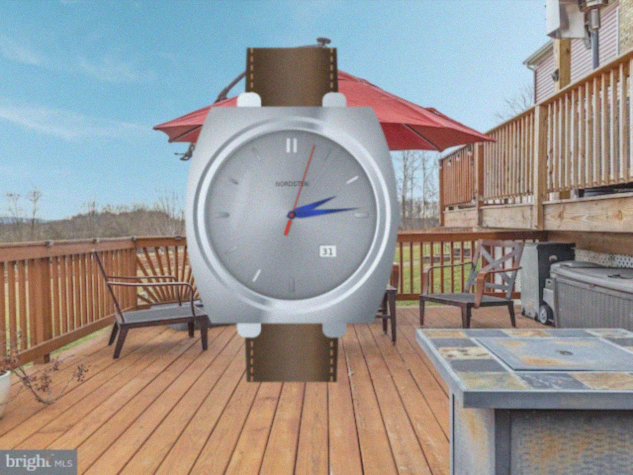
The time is h=2 m=14 s=3
